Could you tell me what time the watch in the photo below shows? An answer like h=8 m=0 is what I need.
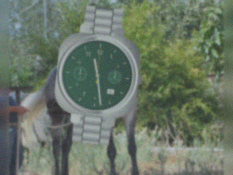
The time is h=11 m=28
